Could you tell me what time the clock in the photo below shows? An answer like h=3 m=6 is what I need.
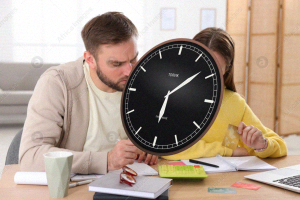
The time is h=6 m=8
